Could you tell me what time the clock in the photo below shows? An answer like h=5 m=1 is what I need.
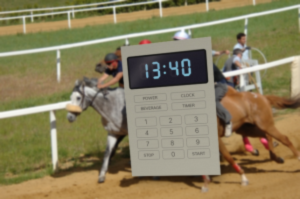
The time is h=13 m=40
